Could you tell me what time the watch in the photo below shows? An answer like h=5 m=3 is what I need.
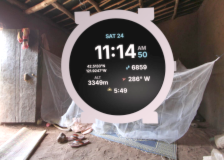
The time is h=11 m=14
